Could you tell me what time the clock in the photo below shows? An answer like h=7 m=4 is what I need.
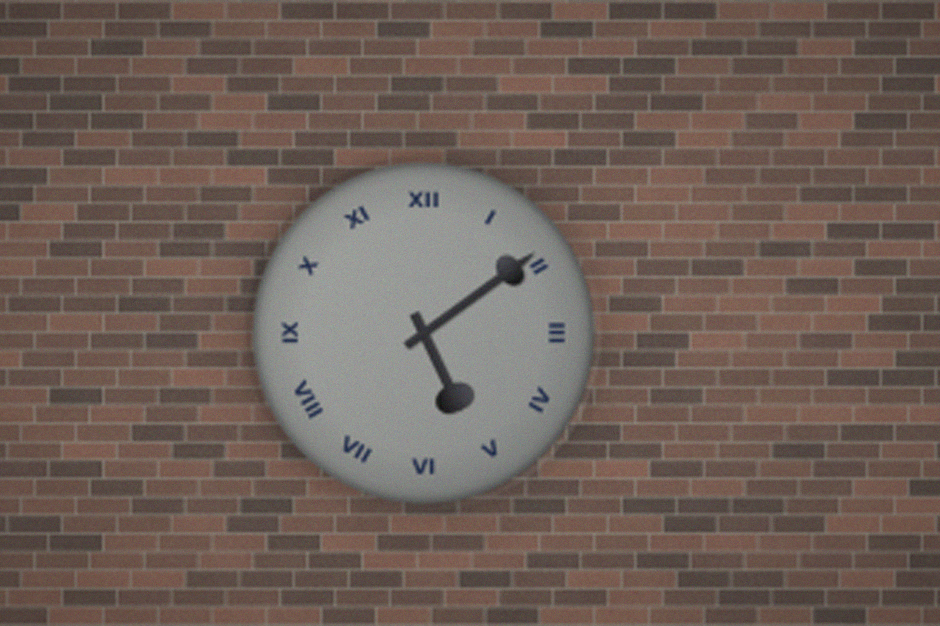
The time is h=5 m=9
